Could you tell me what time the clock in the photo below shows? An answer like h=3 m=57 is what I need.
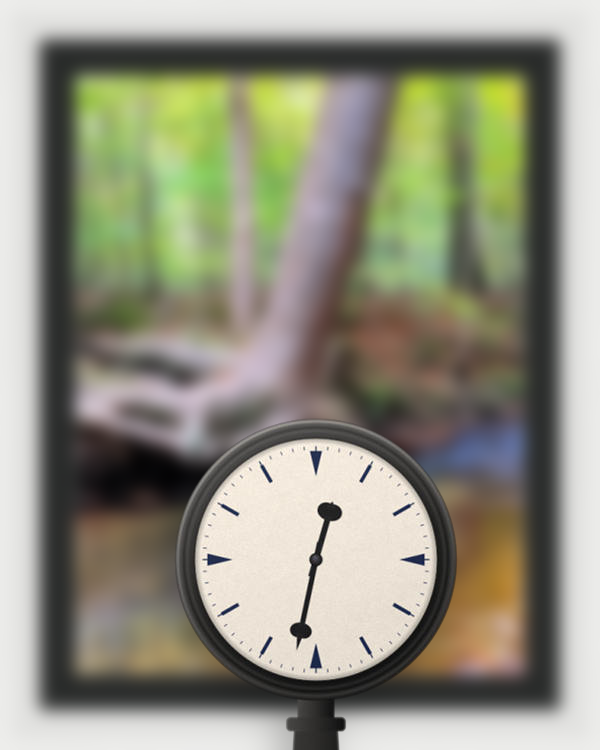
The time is h=12 m=32
